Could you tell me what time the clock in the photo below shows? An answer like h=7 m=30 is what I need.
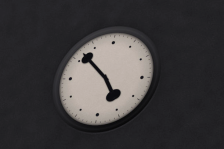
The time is h=4 m=52
